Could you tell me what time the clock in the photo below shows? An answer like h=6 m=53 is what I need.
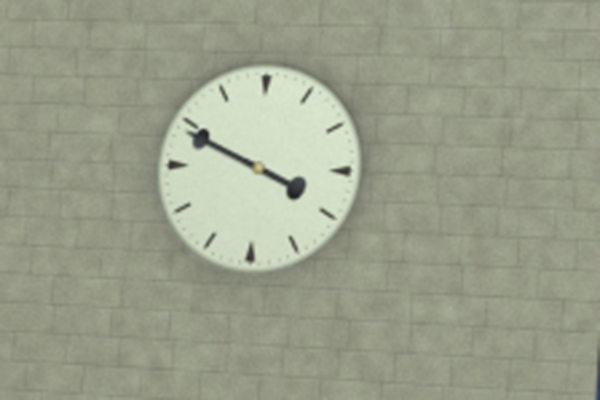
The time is h=3 m=49
